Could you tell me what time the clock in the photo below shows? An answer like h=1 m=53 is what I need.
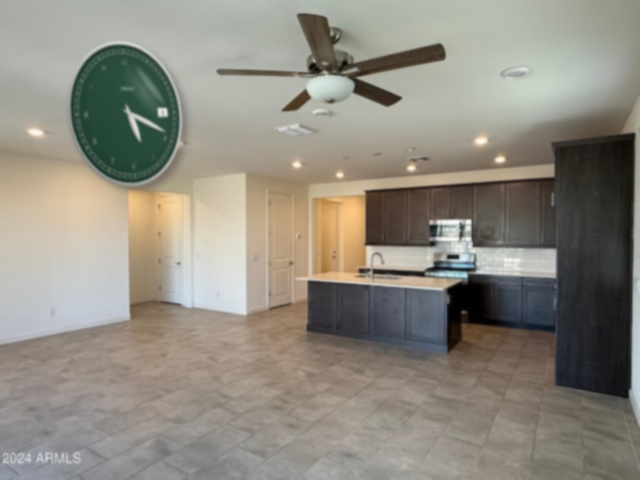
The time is h=5 m=19
